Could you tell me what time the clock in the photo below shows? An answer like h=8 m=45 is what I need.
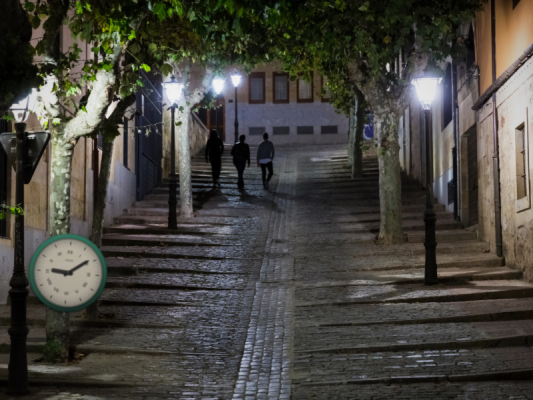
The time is h=9 m=9
